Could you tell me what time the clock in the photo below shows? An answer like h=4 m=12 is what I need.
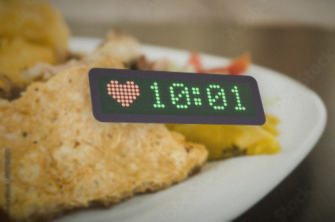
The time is h=10 m=1
